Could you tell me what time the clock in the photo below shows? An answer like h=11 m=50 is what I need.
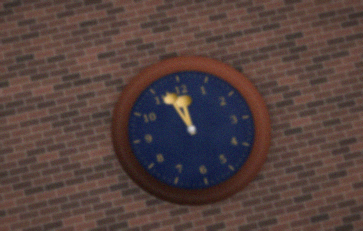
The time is h=11 m=57
